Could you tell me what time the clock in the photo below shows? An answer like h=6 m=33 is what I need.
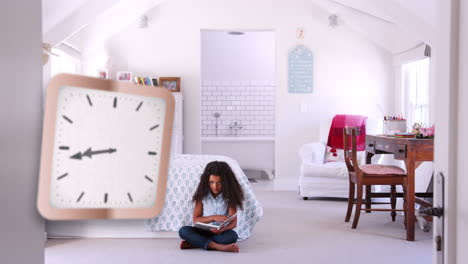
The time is h=8 m=43
